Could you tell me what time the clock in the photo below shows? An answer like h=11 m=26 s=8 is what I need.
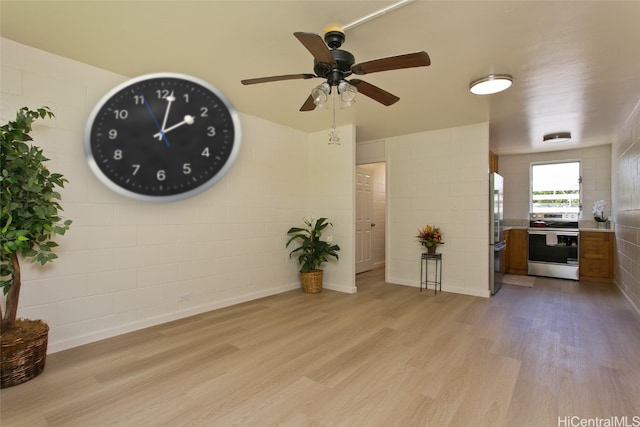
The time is h=2 m=1 s=56
